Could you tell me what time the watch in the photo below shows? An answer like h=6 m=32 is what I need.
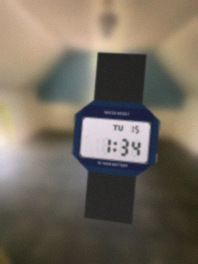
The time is h=1 m=34
